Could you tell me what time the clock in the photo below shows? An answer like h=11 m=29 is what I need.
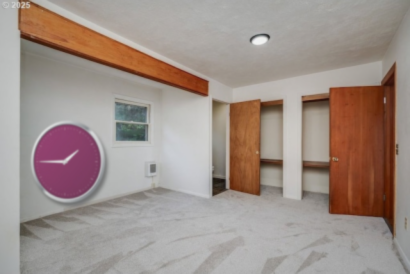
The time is h=1 m=45
